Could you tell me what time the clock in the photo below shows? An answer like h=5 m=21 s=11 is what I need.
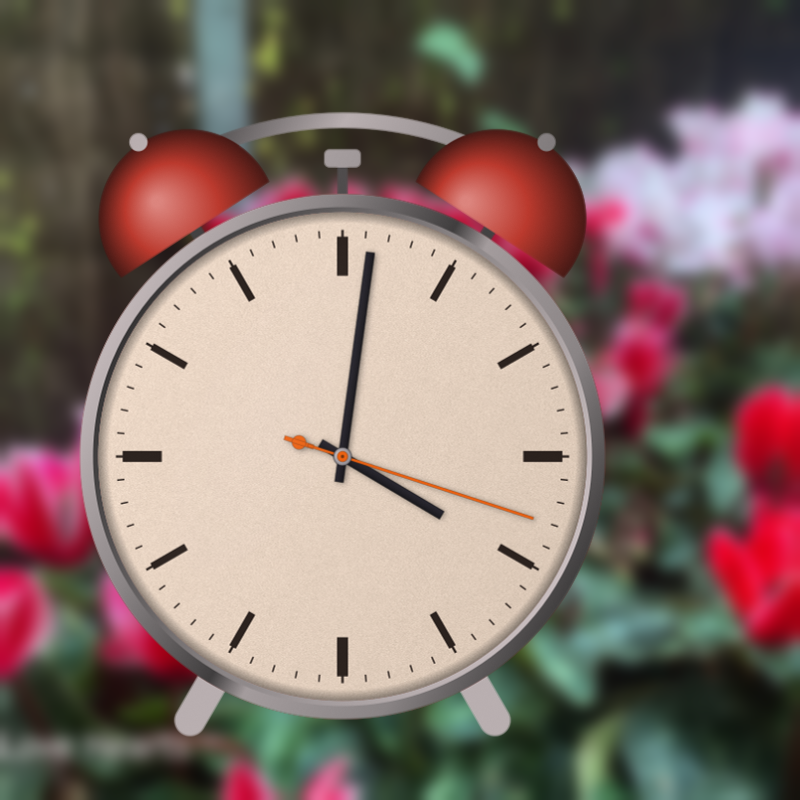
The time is h=4 m=1 s=18
